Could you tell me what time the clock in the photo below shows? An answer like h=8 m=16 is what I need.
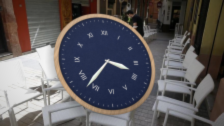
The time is h=3 m=37
